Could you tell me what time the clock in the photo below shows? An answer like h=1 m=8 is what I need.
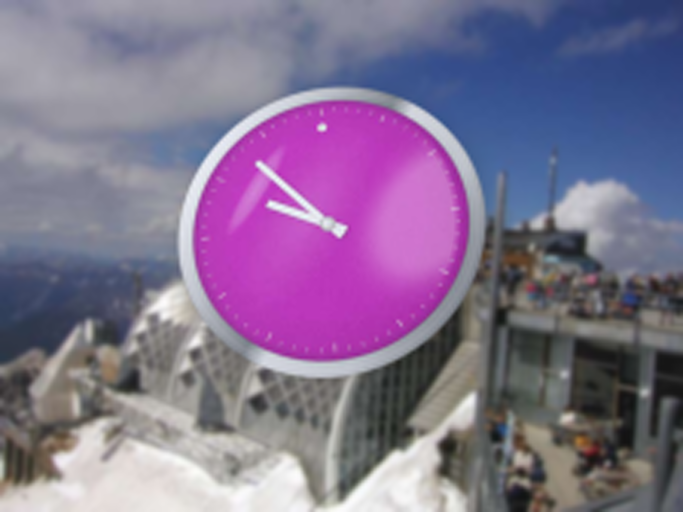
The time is h=9 m=53
